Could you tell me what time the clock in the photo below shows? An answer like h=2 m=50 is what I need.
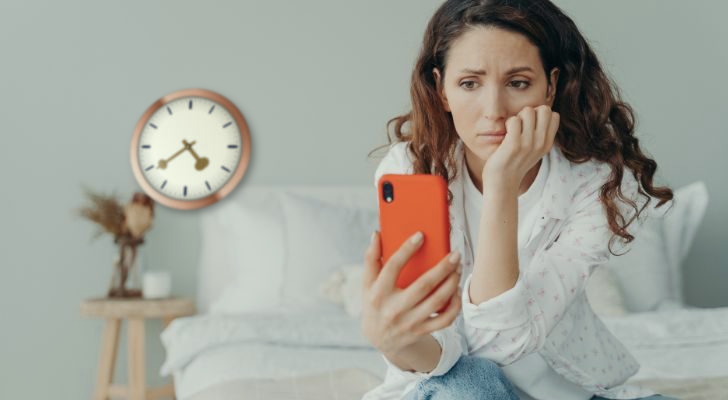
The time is h=4 m=39
